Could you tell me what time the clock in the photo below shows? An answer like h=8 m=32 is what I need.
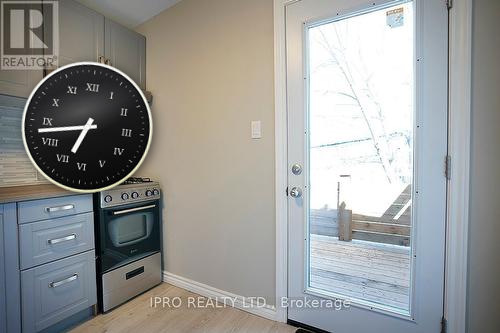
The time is h=6 m=43
